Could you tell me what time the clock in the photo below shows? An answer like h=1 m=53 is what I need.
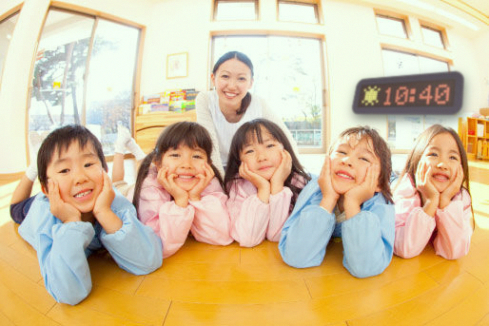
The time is h=10 m=40
